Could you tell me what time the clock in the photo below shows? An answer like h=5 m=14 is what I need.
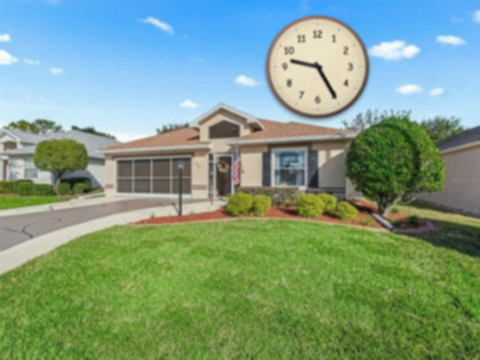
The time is h=9 m=25
